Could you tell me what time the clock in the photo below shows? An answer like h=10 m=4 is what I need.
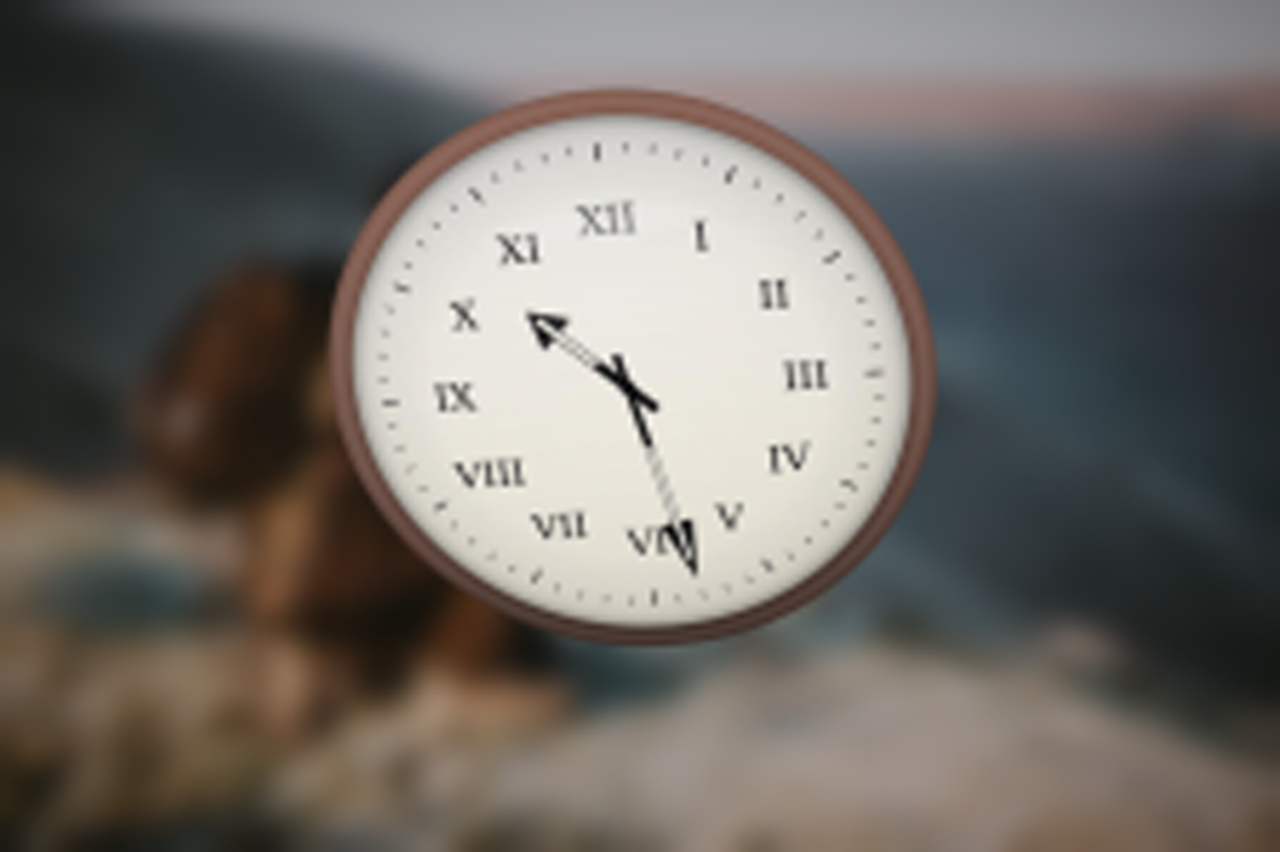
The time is h=10 m=28
